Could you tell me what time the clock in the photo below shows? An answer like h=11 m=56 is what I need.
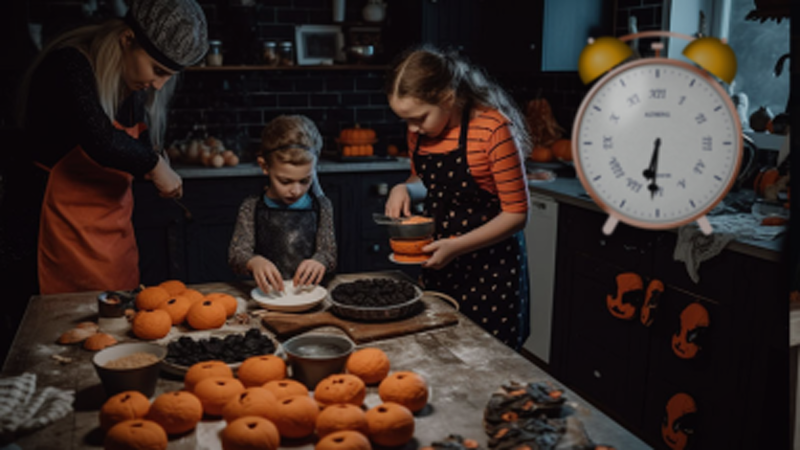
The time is h=6 m=31
